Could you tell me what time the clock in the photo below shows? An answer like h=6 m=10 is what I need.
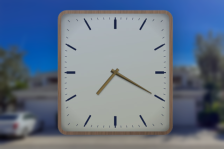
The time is h=7 m=20
